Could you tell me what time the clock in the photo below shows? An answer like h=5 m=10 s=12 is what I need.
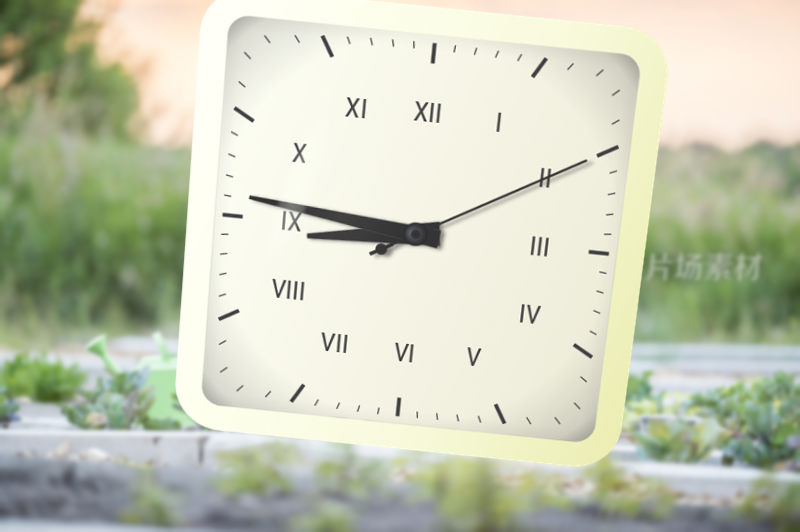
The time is h=8 m=46 s=10
